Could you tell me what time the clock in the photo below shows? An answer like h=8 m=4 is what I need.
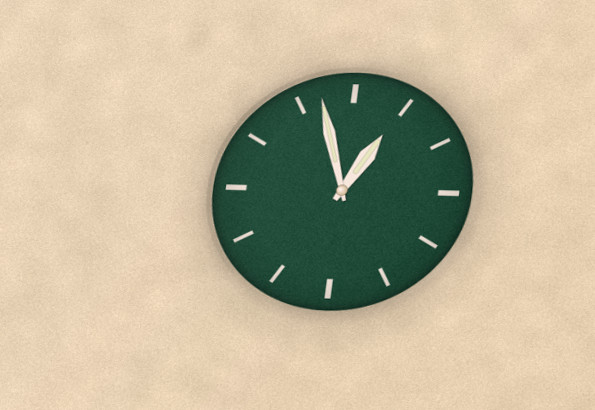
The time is h=12 m=57
